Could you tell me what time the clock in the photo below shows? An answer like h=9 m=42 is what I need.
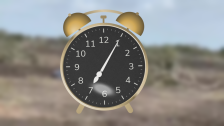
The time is h=7 m=5
